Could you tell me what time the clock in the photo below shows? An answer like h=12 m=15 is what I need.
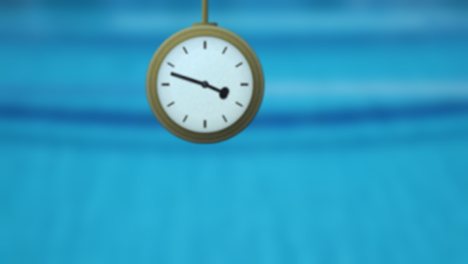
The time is h=3 m=48
